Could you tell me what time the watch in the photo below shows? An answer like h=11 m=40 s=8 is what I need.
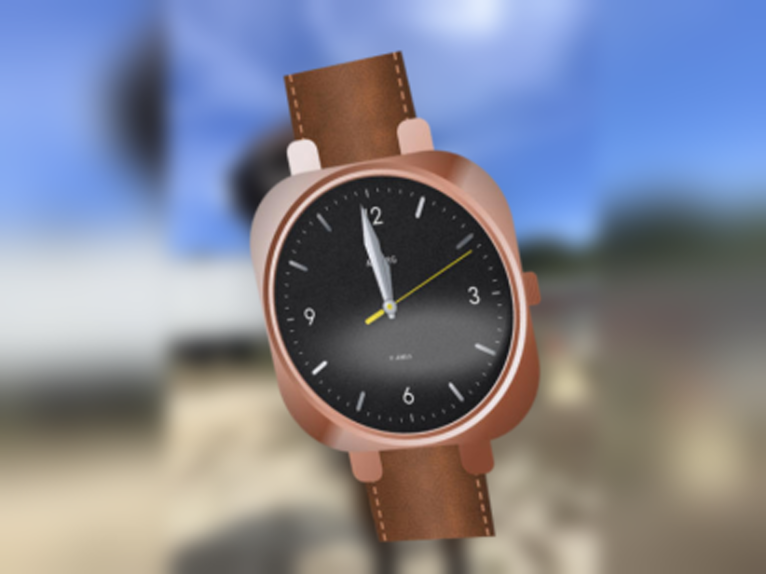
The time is h=11 m=59 s=11
